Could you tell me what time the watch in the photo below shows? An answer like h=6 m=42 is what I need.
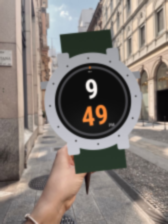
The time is h=9 m=49
